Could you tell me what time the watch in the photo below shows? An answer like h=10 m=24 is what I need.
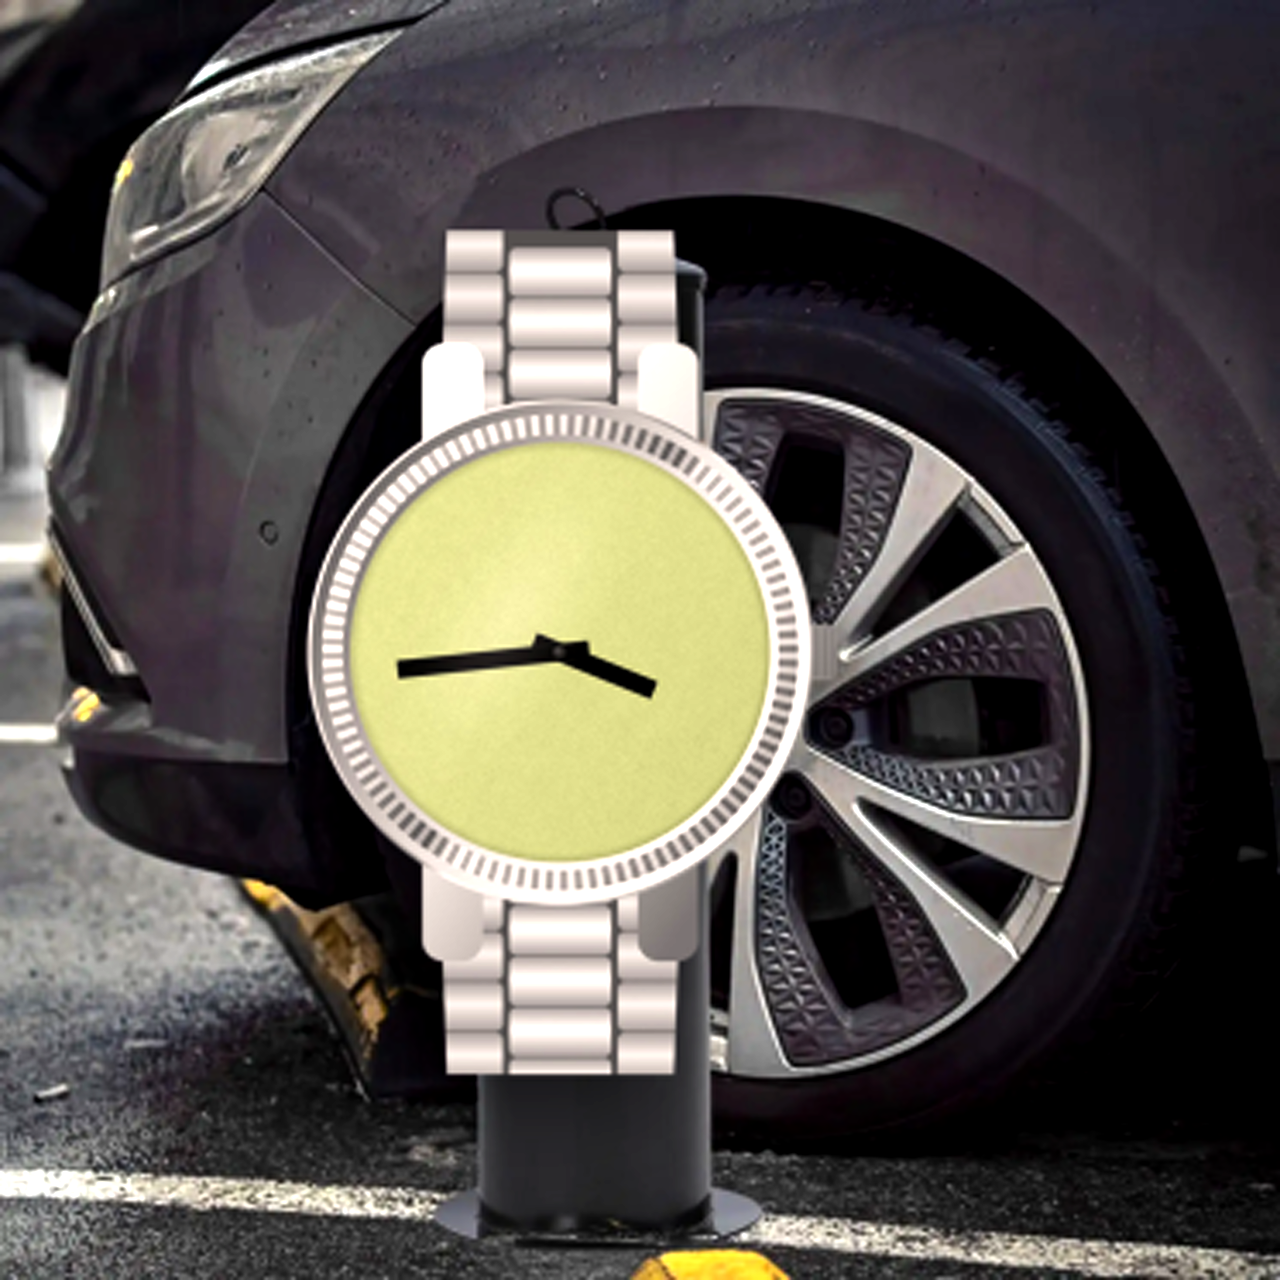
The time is h=3 m=44
